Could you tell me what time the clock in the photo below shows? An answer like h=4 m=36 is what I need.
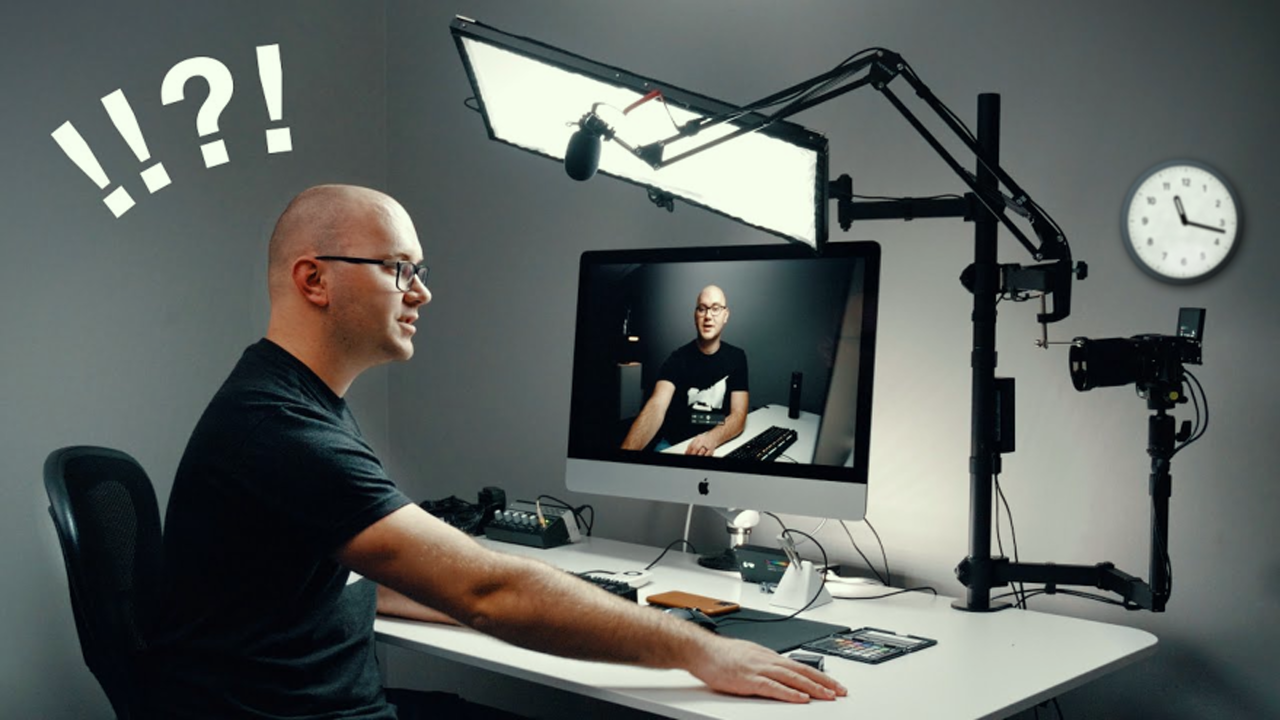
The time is h=11 m=17
